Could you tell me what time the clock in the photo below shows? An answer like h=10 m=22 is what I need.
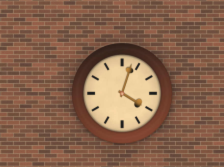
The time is h=4 m=3
